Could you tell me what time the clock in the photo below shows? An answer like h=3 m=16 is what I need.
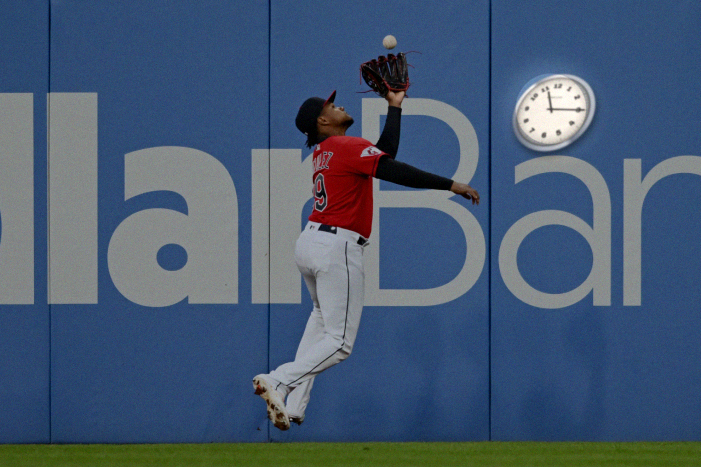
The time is h=11 m=15
